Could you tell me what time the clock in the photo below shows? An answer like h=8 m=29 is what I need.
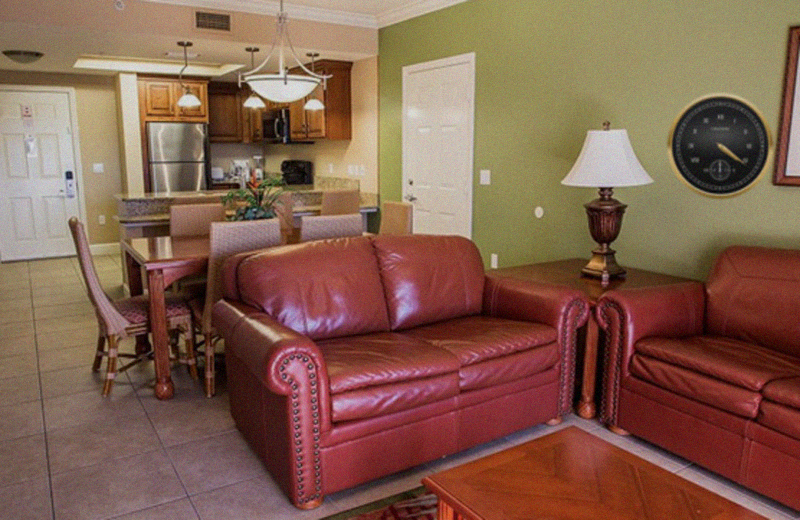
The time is h=4 m=21
